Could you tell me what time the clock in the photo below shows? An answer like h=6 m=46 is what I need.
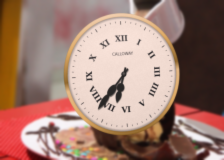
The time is h=6 m=37
